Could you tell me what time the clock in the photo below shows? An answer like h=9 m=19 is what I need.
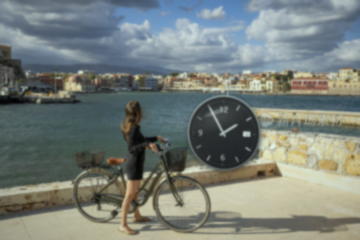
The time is h=1 m=55
